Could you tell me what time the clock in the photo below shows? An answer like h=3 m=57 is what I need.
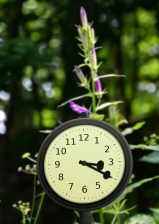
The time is h=3 m=20
